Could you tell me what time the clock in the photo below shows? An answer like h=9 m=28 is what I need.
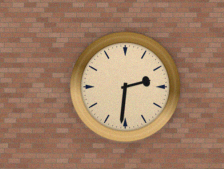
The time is h=2 m=31
